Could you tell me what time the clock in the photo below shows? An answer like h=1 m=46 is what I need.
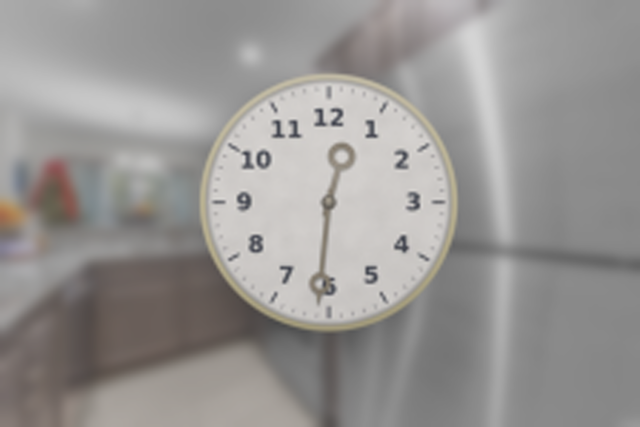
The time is h=12 m=31
